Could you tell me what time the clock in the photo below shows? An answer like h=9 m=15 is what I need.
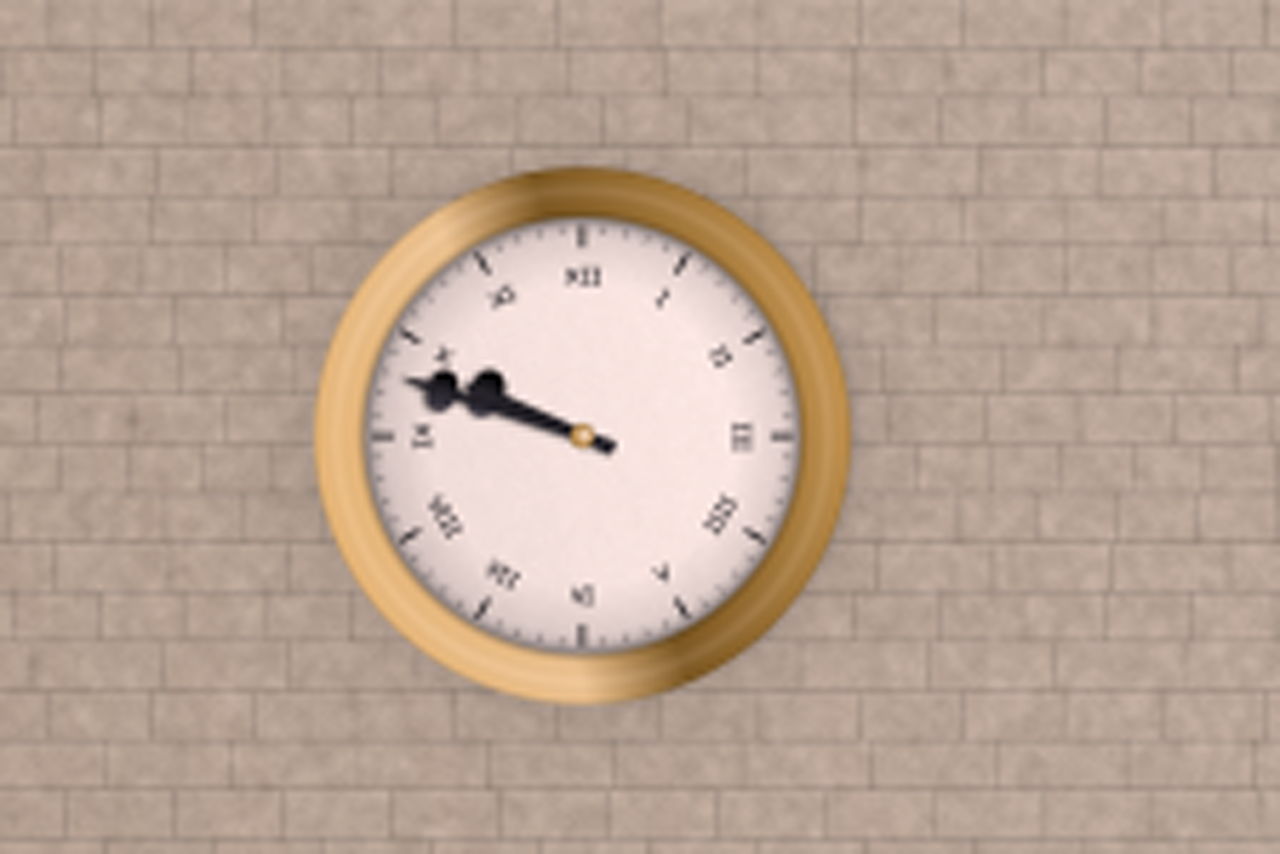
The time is h=9 m=48
